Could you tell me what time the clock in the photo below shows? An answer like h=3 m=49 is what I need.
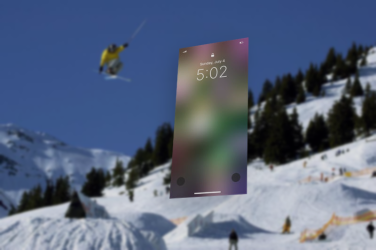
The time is h=5 m=2
